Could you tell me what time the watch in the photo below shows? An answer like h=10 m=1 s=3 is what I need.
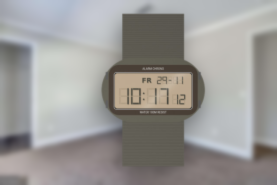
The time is h=10 m=17 s=12
